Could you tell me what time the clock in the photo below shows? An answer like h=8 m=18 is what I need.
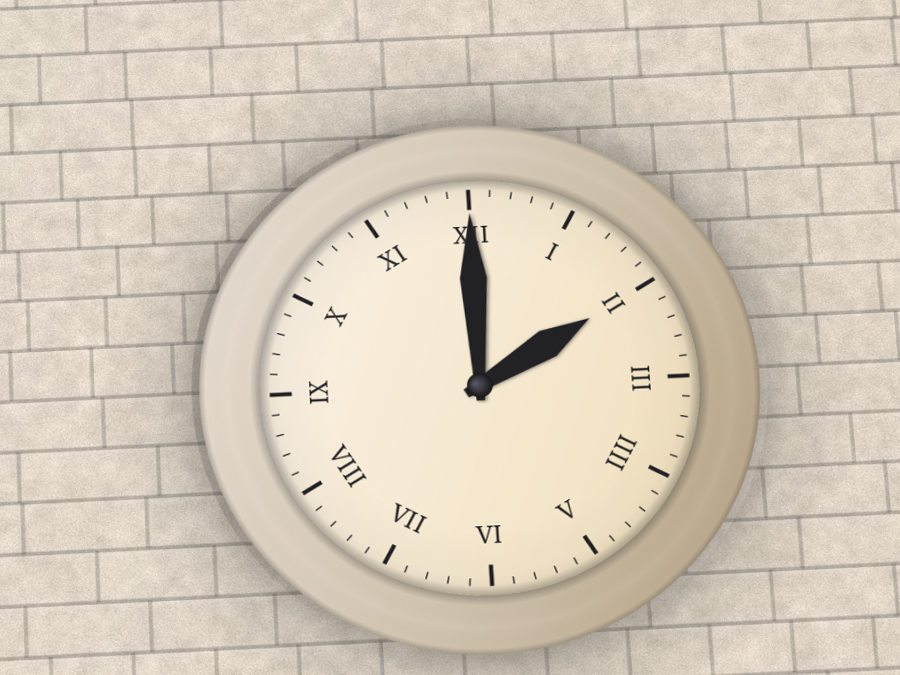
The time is h=2 m=0
